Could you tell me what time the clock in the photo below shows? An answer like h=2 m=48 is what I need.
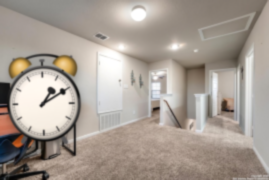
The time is h=1 m=10
